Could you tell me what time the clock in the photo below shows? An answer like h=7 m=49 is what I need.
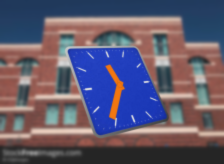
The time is h=11 m=36
